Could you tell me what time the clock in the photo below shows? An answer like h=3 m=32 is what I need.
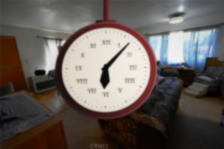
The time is h=6 m=7
